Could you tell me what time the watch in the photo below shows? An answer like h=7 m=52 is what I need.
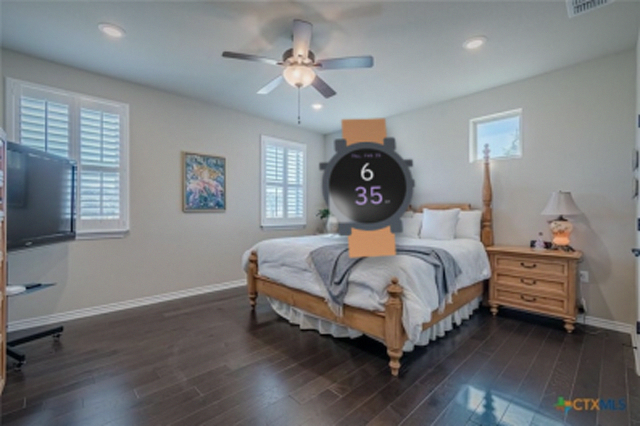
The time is h=6 m=35
